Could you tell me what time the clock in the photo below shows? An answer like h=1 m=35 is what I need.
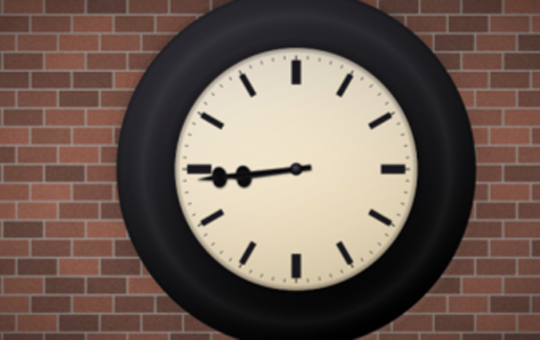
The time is h=8 m=44
